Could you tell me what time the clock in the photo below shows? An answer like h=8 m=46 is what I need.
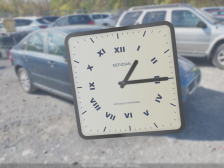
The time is h=1 m=15
